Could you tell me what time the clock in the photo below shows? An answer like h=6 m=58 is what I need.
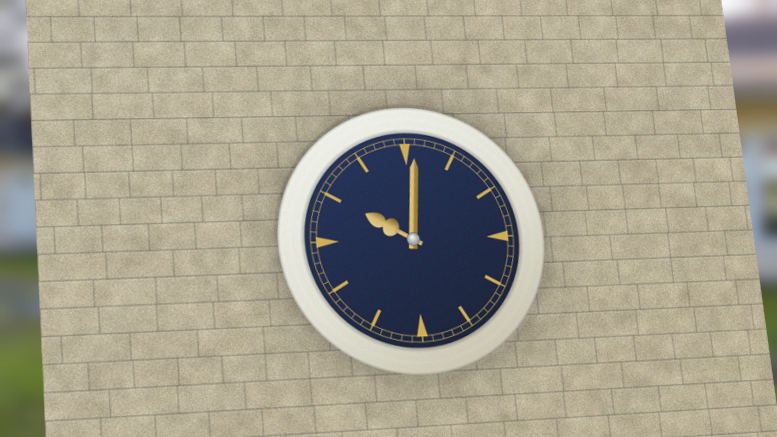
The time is h=10 m=1
